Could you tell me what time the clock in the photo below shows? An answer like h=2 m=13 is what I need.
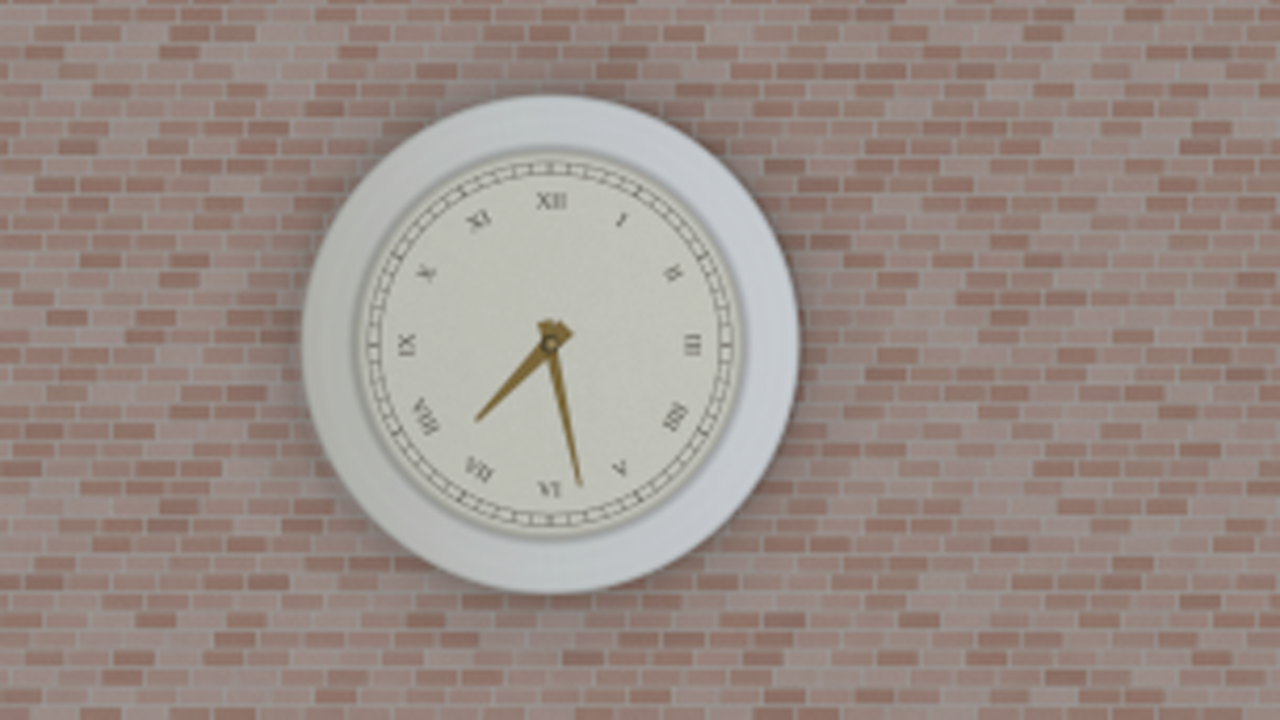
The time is h=7 m=28
